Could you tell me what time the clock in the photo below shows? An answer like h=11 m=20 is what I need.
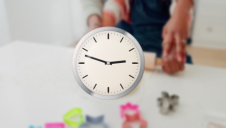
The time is h=2 m=48
